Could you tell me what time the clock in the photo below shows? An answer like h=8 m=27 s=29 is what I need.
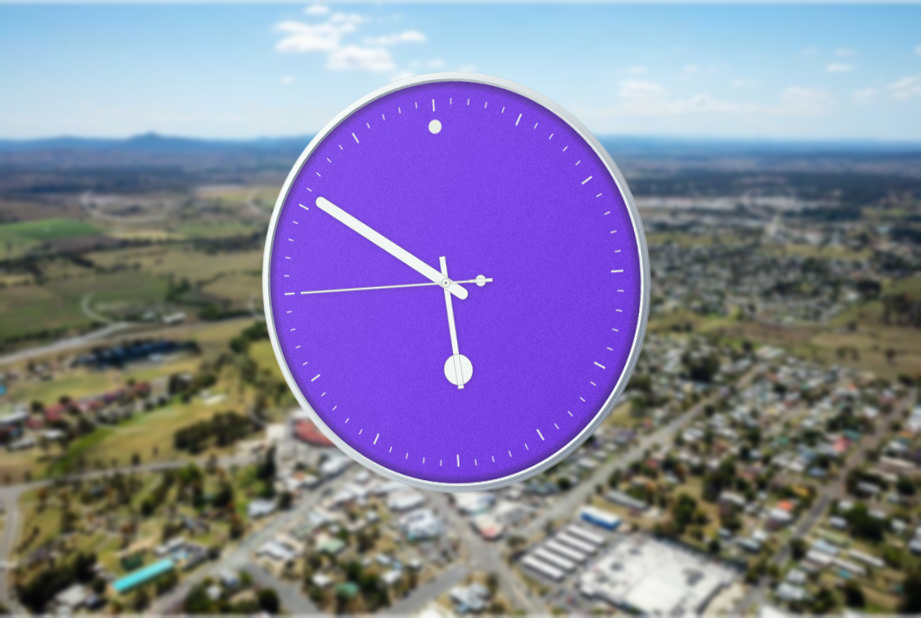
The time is h=5 m=50 s=45
